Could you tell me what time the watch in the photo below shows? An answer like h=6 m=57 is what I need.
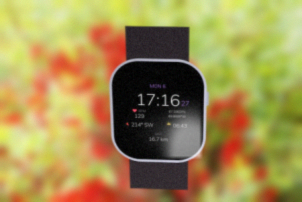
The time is h=17 m=16
